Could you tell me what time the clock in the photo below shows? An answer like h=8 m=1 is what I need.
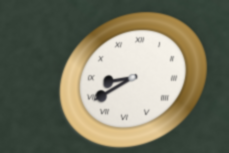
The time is h=8 m=39
